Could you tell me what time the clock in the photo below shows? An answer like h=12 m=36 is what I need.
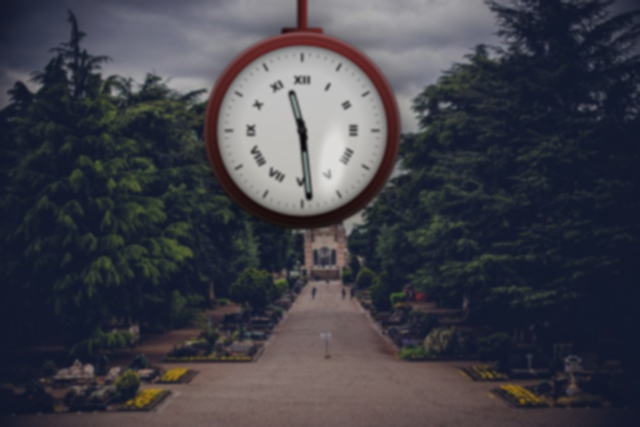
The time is h=11 m=29
